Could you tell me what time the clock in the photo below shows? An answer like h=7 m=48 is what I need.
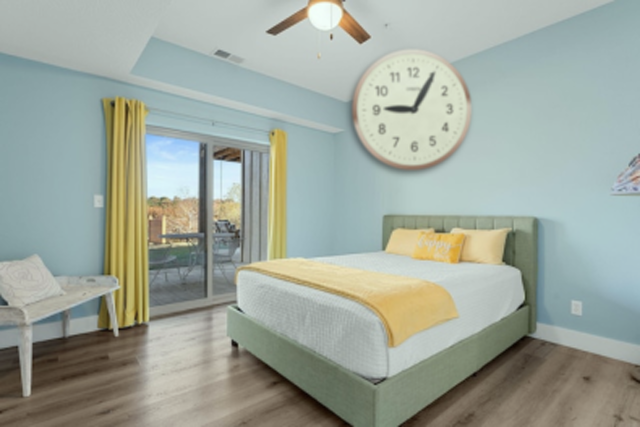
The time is h=9 m=5
